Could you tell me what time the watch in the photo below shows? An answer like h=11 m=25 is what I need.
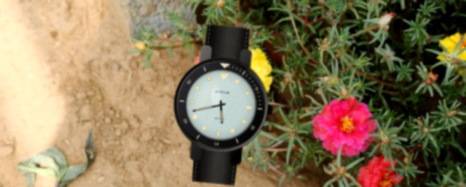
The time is h=5 m=42
